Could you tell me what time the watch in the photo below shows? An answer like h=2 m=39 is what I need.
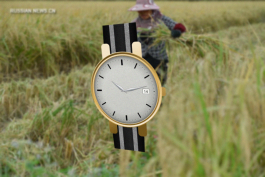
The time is h=10 m=13
